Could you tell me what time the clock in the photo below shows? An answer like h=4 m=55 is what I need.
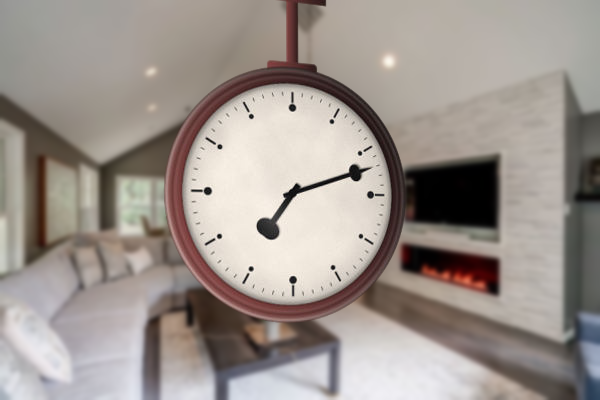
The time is h=7 m=12
